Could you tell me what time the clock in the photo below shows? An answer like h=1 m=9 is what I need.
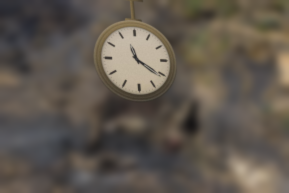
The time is h=11 m=21
